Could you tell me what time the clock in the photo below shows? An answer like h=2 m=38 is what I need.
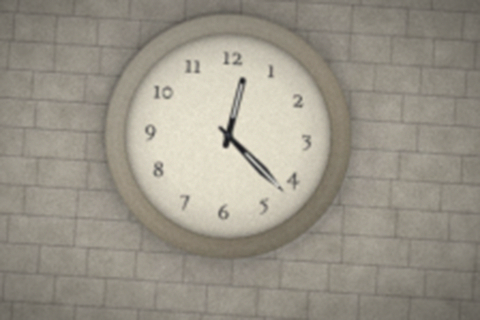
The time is h=12 m=22
